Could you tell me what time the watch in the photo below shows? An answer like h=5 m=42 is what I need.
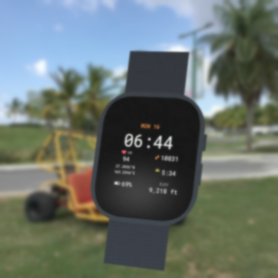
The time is h=6 m=44
